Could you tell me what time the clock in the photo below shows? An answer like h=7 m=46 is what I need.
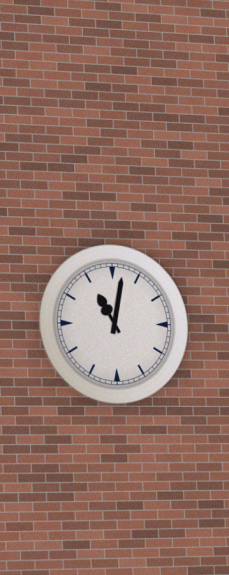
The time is h=11 m=2
